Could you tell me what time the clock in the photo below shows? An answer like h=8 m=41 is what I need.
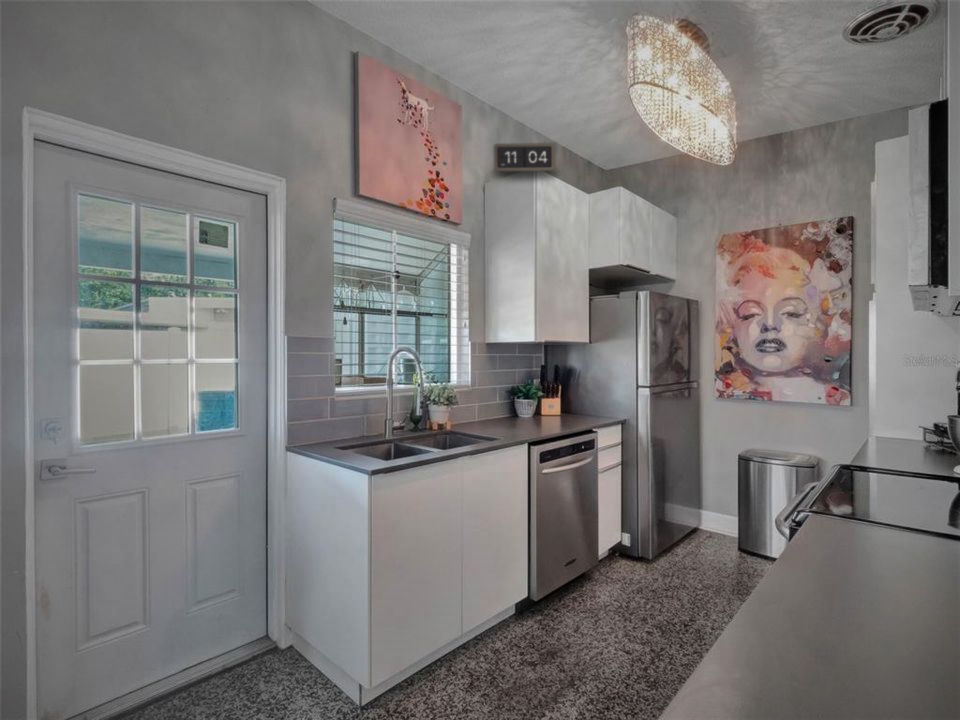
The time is h=11 m=4
